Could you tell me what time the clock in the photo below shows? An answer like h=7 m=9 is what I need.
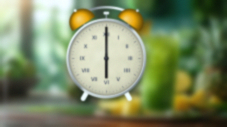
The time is h=6 m=0
